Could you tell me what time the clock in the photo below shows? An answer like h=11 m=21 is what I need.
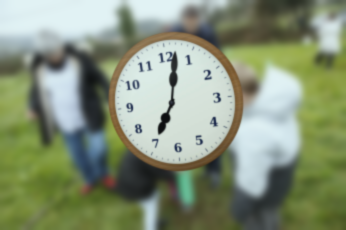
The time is h=7 m=2
